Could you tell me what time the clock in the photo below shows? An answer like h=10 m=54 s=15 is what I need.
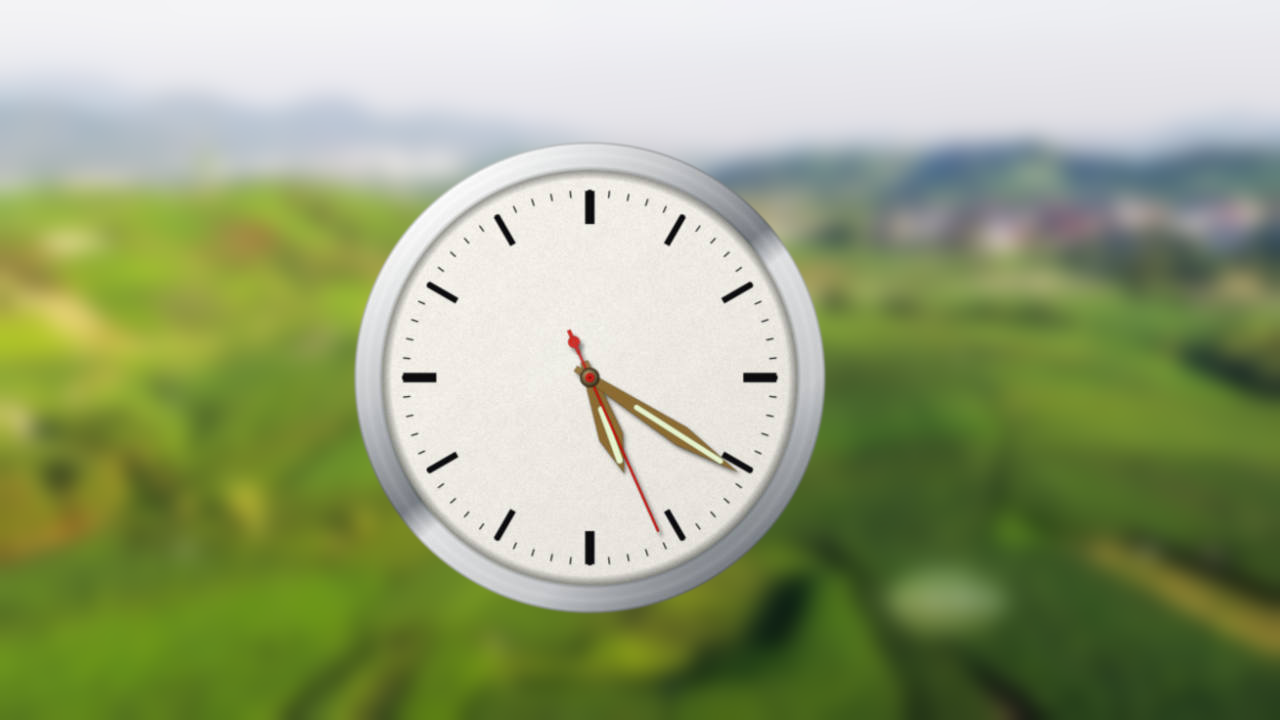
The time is h=5 m=20 s=26
